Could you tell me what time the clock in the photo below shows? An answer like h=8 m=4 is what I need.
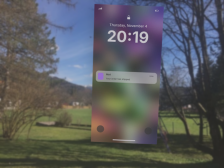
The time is h=20 m=19
